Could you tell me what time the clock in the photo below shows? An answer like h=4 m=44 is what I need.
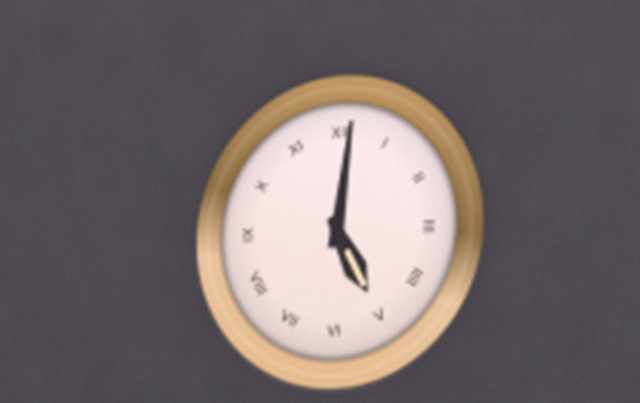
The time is h=5 m=1
